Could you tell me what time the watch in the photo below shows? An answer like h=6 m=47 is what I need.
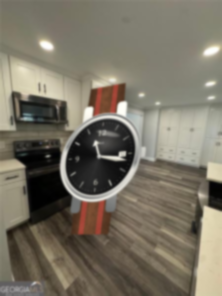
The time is h=11 m=17
